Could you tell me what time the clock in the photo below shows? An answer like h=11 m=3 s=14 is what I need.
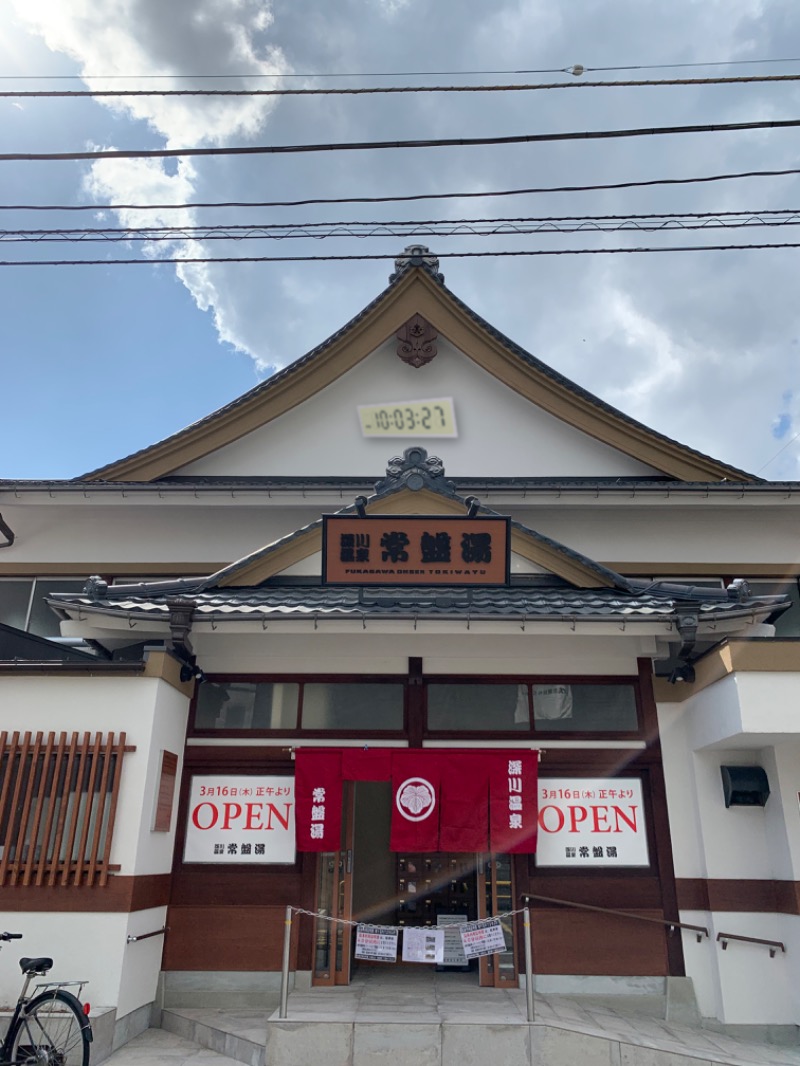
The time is h=10 m=3 s=27
